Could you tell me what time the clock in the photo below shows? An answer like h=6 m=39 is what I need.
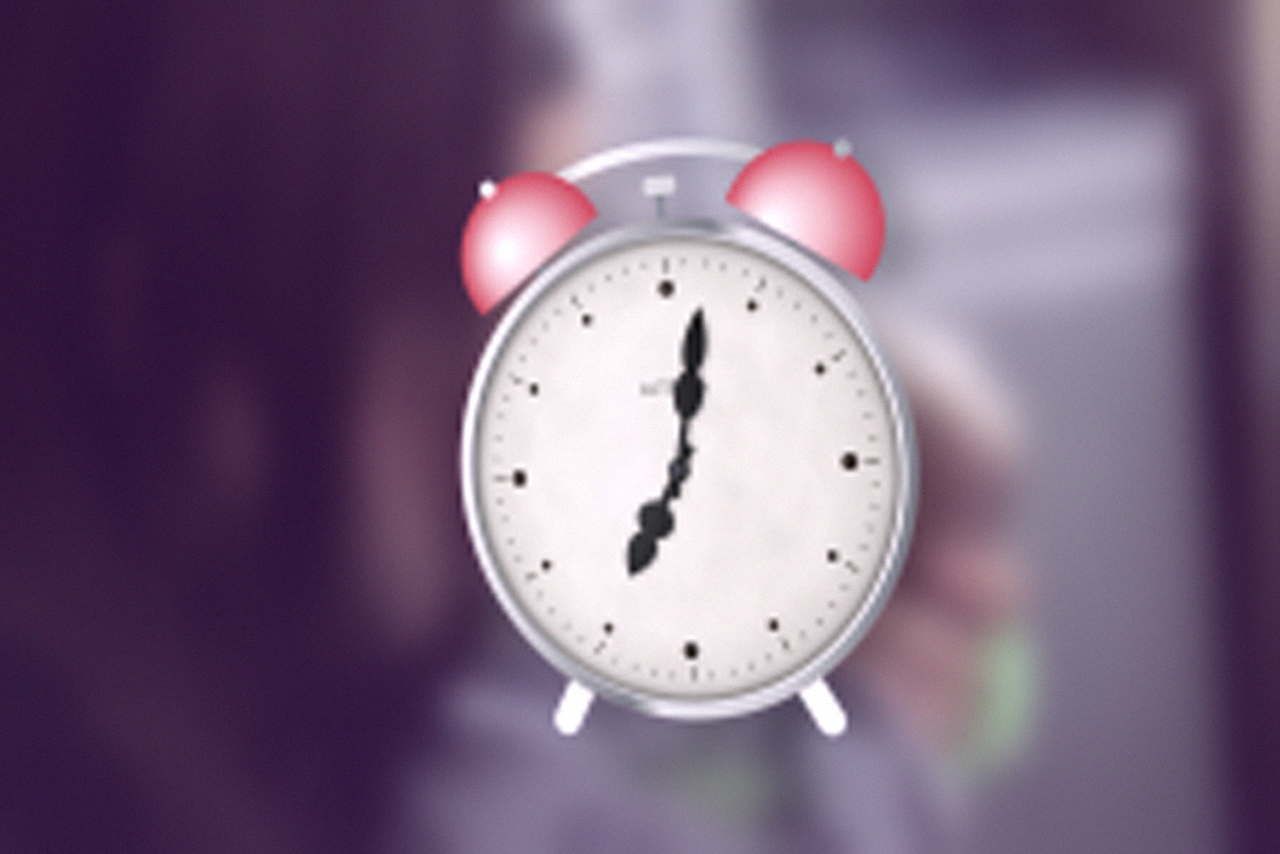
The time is h=7 m=2
